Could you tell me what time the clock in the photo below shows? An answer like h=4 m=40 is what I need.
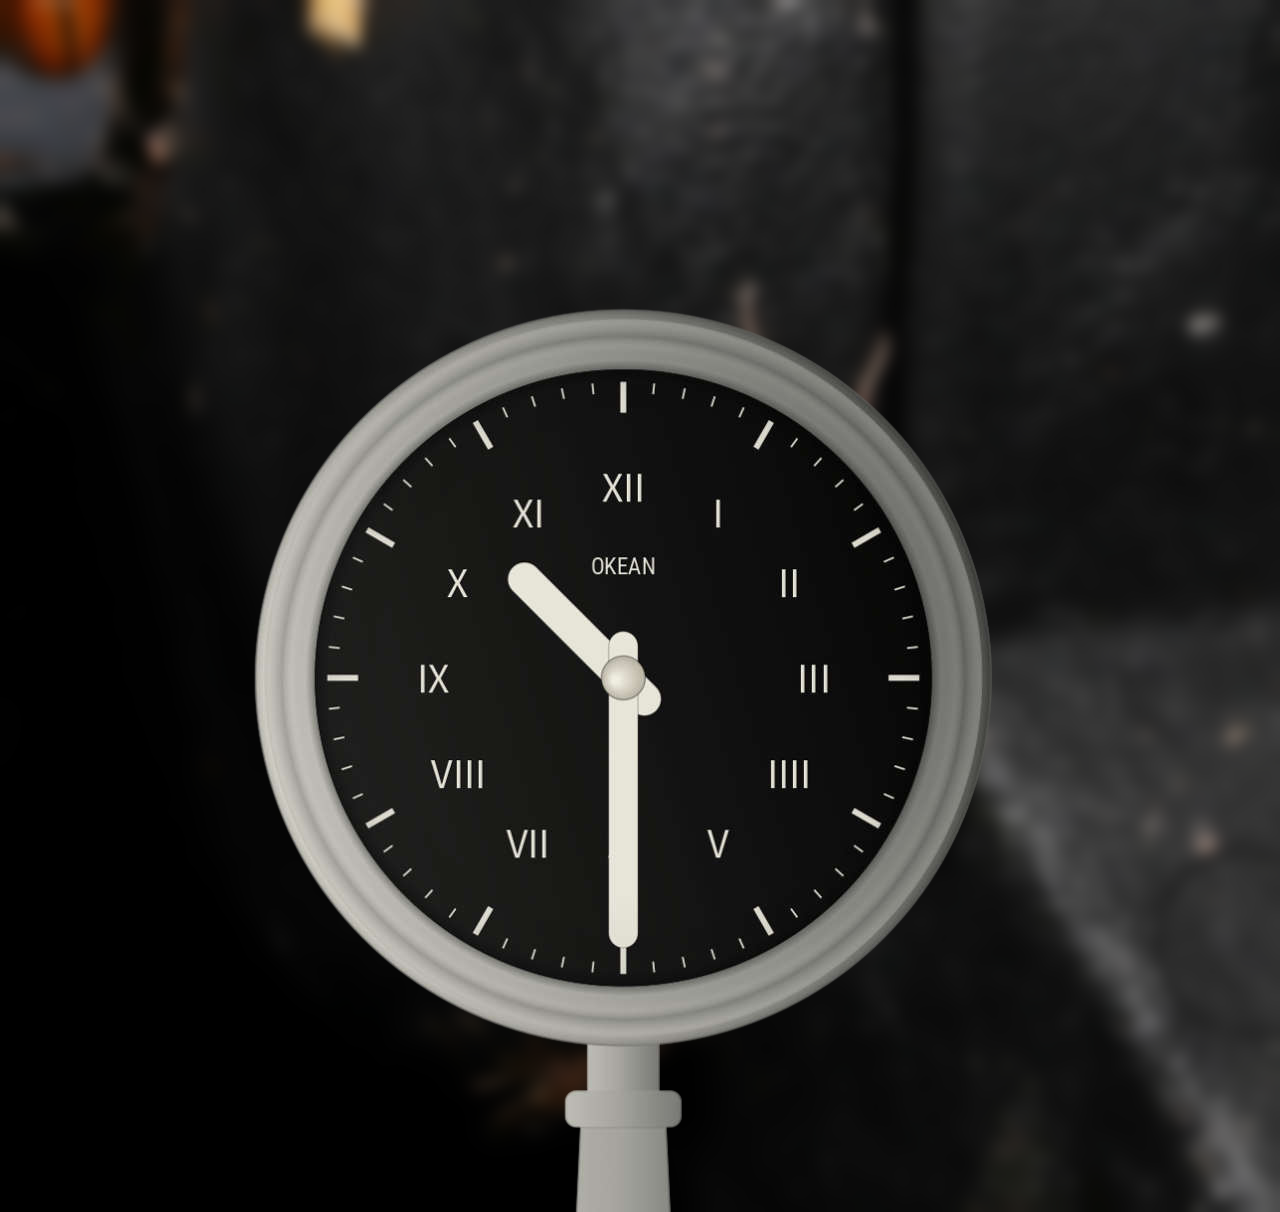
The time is h=10 m=30
